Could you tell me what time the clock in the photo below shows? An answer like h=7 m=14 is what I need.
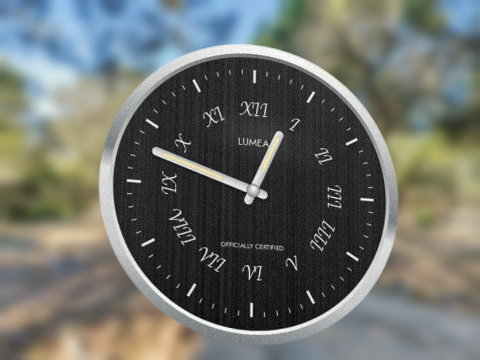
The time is h=12 m=48
